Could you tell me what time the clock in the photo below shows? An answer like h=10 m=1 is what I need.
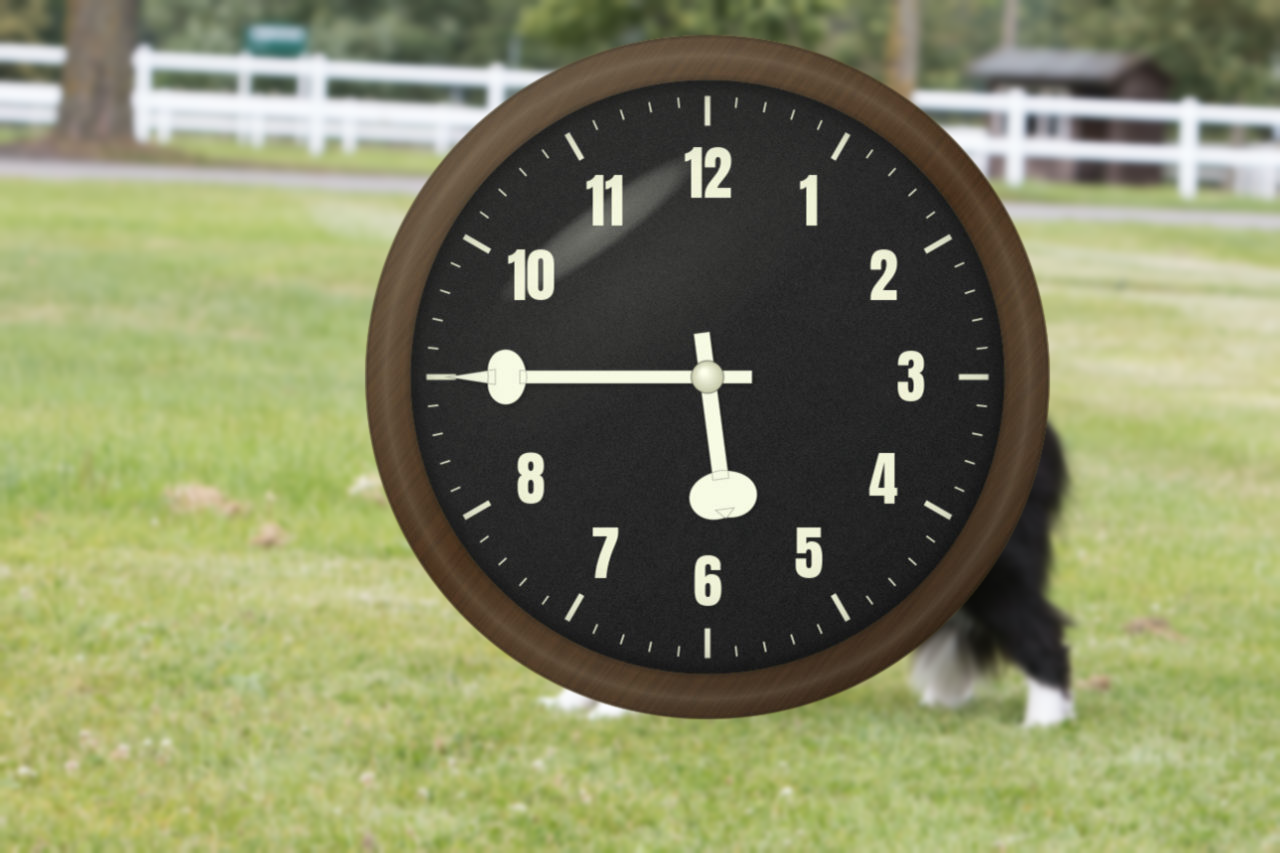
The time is h=5 m=45
